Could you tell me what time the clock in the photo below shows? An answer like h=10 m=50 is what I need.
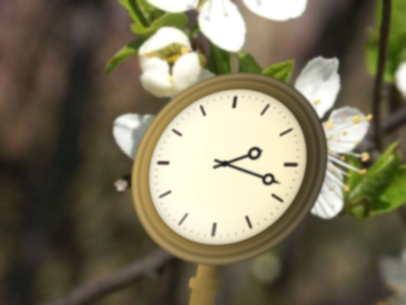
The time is h=2 m=18
